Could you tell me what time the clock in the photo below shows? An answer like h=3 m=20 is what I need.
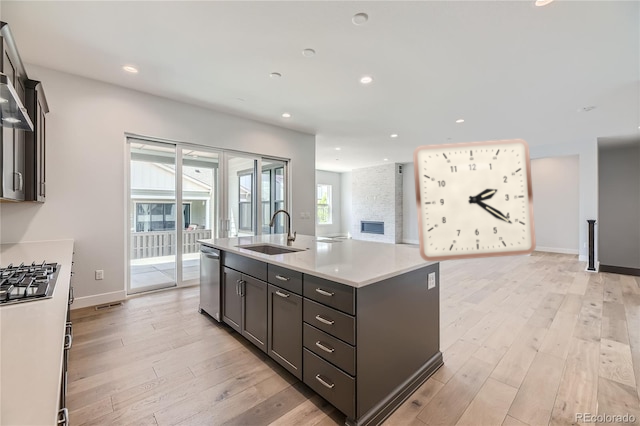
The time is h=2 m=21
